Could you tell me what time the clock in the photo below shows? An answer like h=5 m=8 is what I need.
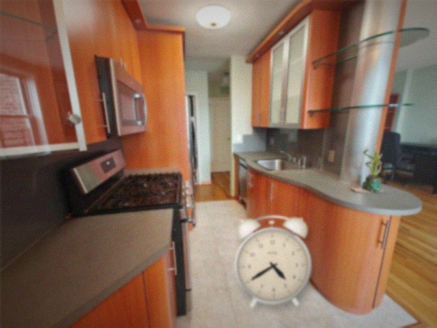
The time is h=4 m=40
